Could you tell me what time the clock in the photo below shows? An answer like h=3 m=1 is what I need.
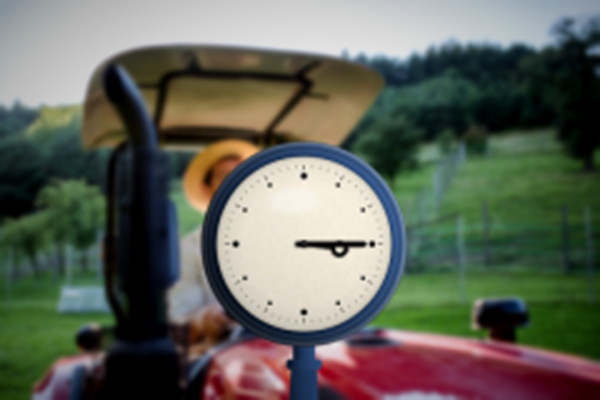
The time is h=3 m=15
